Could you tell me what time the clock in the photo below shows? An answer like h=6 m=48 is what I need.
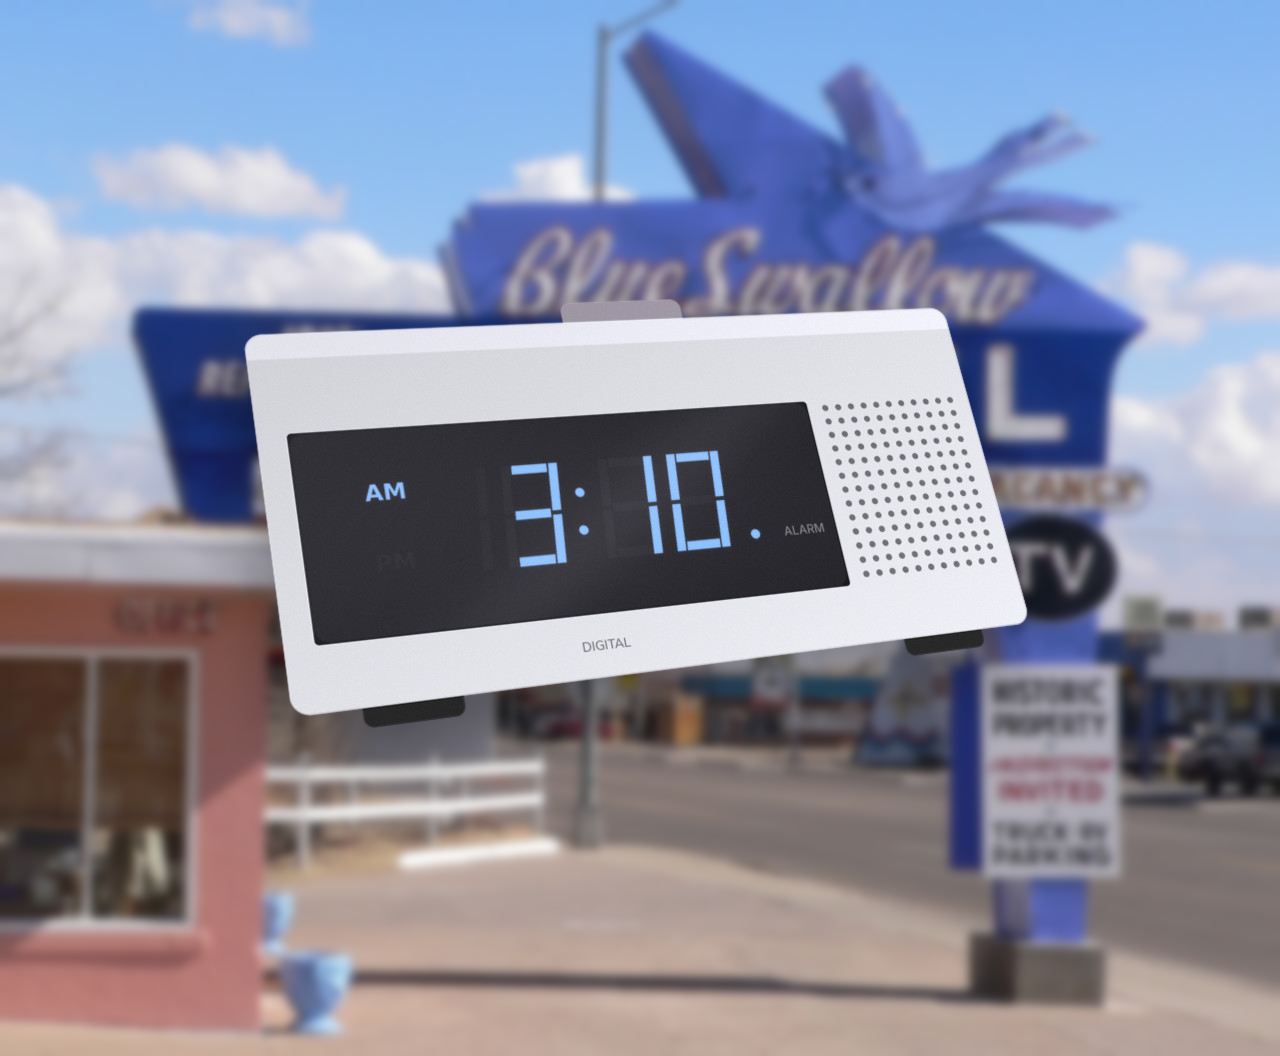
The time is h=3 m=10
